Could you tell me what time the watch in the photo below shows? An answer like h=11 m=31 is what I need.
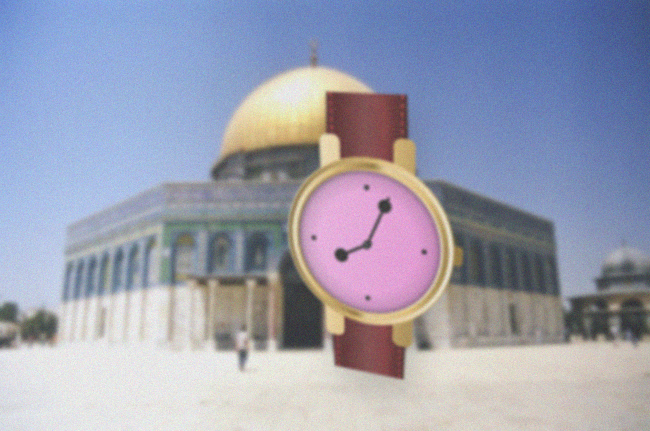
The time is h=8 m=4
